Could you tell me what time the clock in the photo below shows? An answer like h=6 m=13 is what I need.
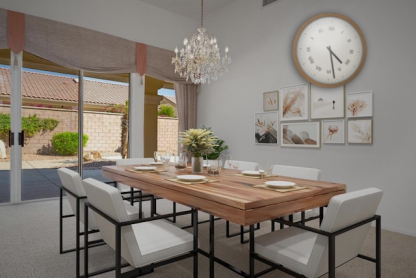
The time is h=4 m=28
